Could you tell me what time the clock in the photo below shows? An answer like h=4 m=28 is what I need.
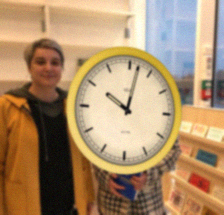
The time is h=10 m=2
